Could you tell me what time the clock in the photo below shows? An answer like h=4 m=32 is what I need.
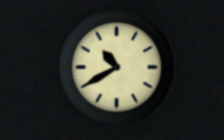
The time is h=10 m=40
